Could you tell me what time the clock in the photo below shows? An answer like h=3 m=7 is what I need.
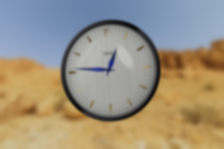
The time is h=12 m=46
